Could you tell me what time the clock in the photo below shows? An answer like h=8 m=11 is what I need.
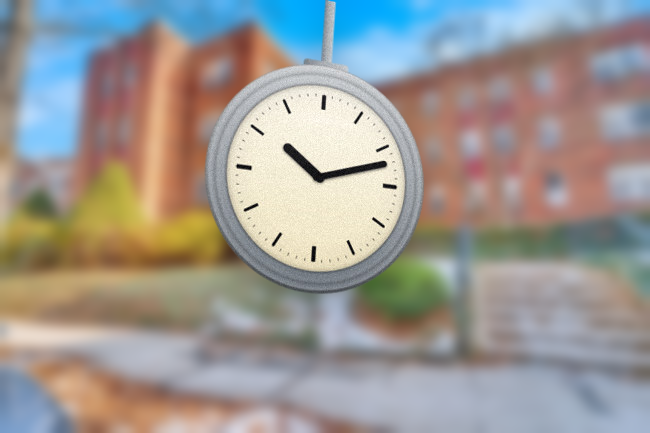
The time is h=10 m=12
